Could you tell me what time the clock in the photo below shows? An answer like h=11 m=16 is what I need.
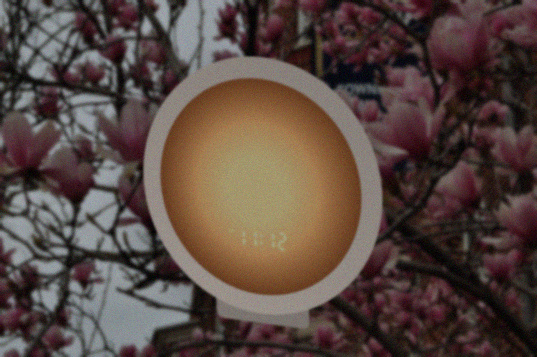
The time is h=11 m=12
